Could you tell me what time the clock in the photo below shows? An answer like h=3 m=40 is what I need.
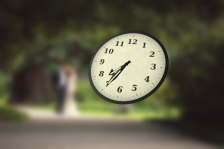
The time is h=7 m=35
